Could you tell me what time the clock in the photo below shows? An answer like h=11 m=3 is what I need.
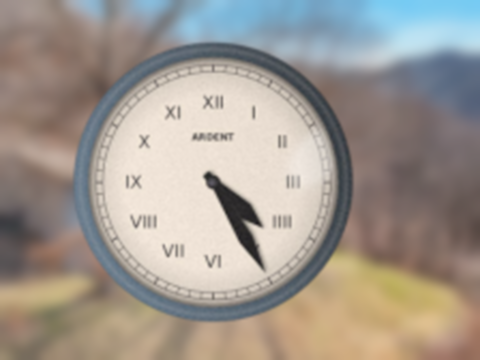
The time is h=4 m=25
